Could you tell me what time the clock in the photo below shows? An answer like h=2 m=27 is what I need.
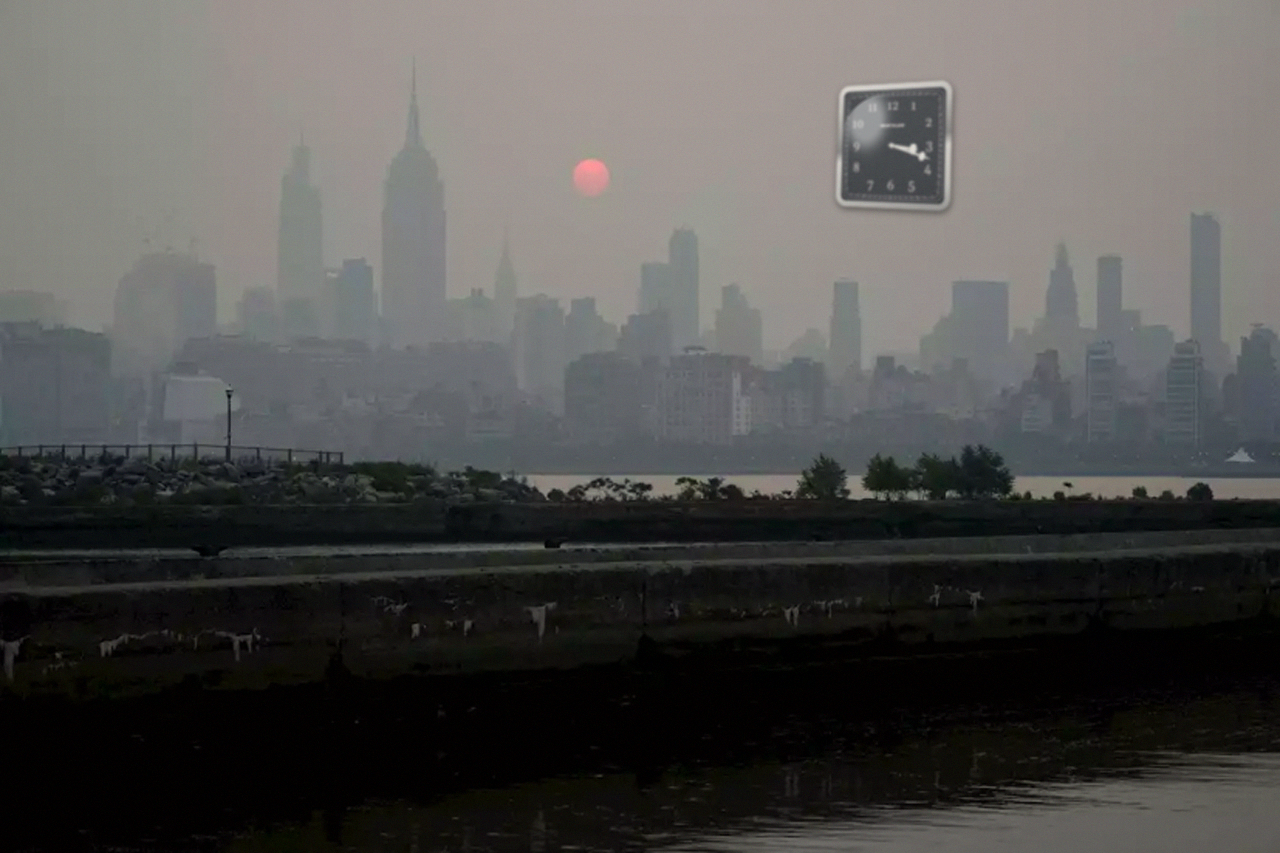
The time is h=3 m=18
